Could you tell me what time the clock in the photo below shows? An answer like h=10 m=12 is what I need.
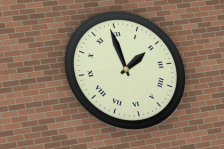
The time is h=1 m=59
